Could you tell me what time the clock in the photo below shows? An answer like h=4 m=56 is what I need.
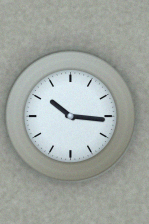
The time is h=10 m=16
